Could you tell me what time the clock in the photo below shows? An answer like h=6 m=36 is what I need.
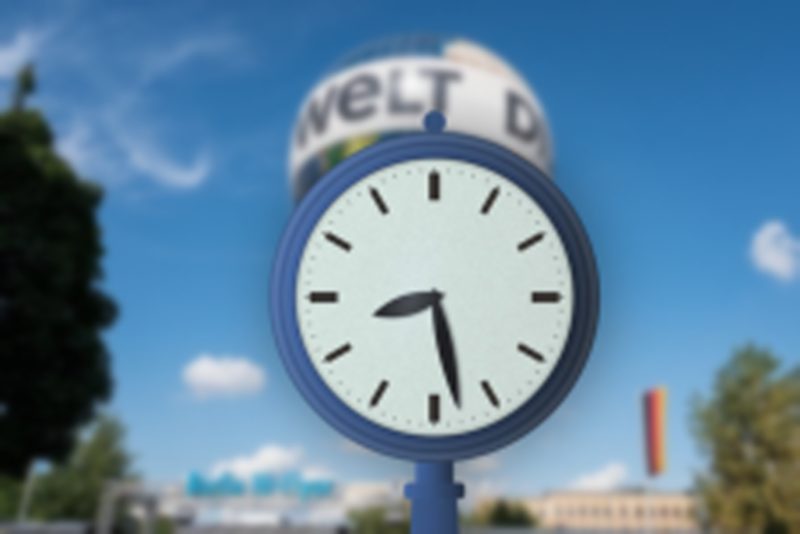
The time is h=8 m=28
